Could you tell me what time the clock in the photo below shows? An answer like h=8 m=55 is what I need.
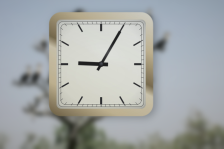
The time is h=9 m=5
